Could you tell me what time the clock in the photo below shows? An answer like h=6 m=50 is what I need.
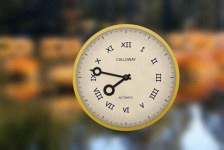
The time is h=7 m=47
